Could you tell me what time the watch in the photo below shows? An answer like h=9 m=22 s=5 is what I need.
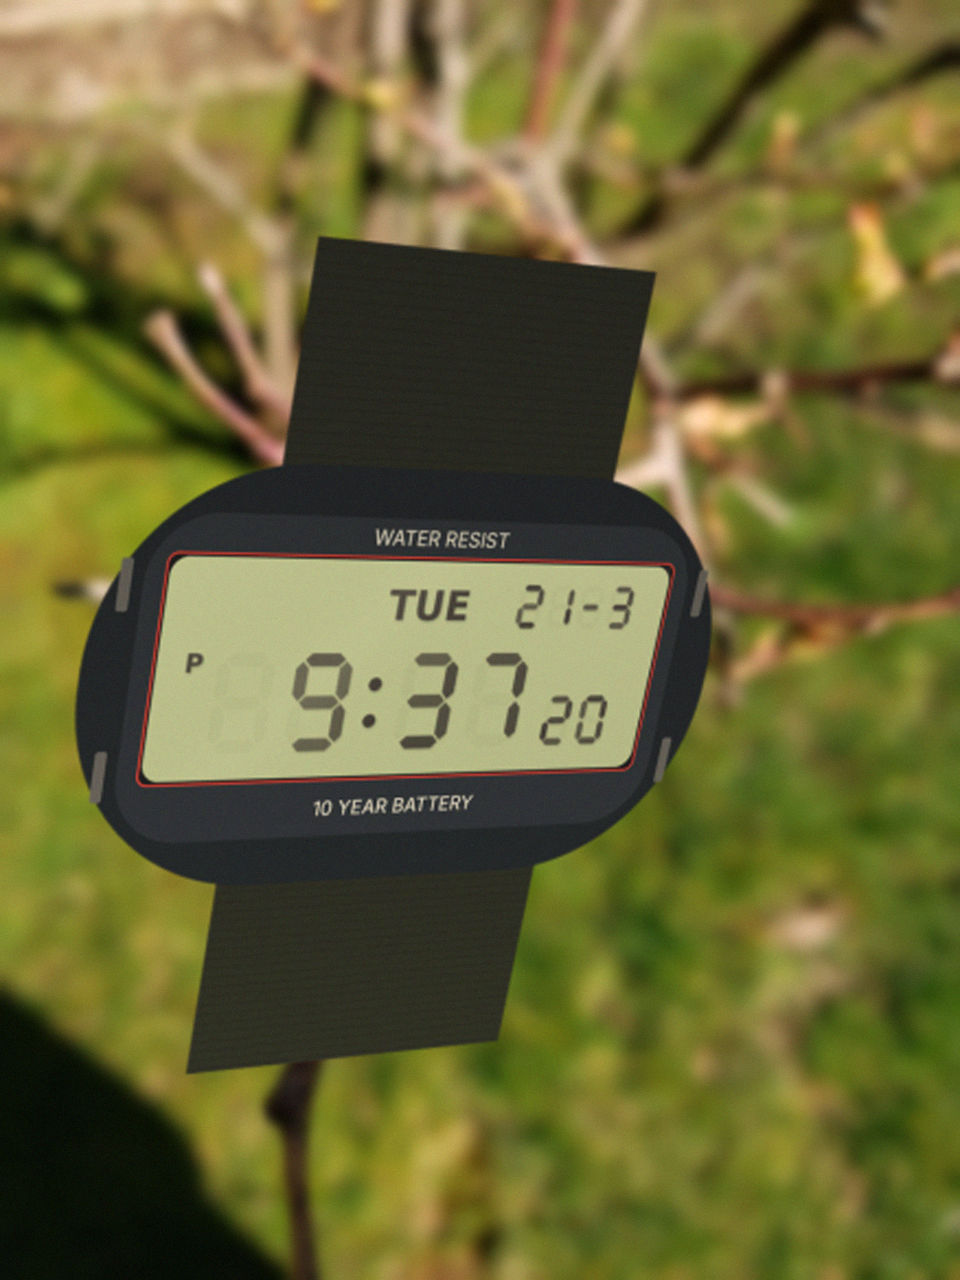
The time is h=9 m=37 s=20
